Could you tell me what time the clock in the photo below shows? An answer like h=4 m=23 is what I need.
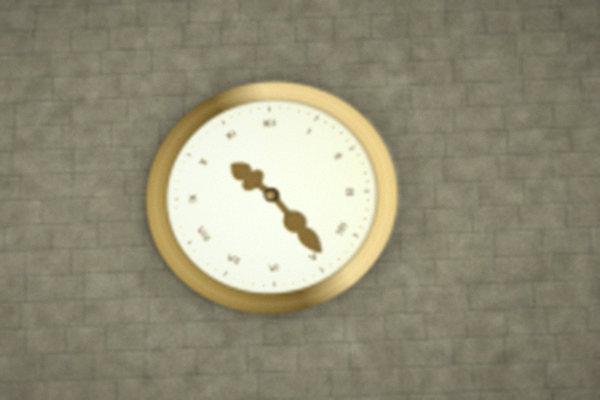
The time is h=10 m=24
